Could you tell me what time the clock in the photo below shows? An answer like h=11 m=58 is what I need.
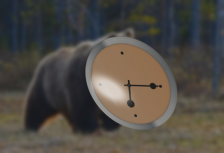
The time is h=6 m=15
